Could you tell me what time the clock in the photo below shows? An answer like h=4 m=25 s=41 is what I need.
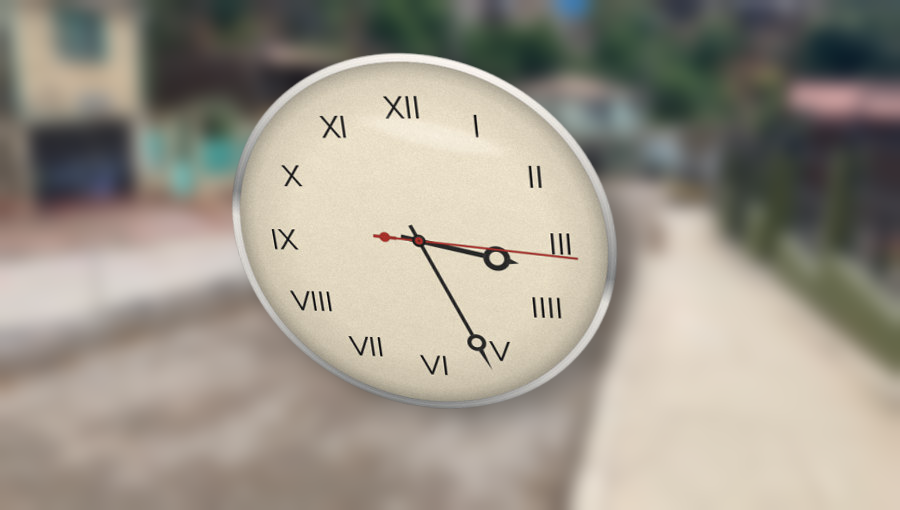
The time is h=3 m=26 s=16
